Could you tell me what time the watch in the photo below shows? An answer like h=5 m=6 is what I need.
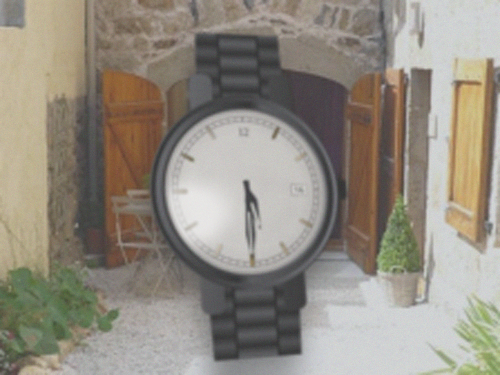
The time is h=5 m=30
